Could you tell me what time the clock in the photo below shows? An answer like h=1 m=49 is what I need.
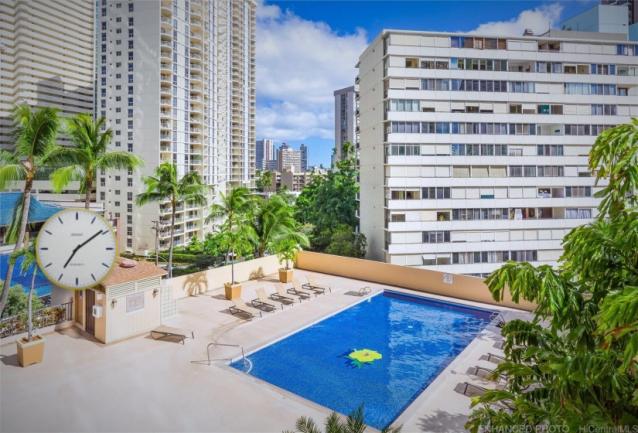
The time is h=7 m=9
